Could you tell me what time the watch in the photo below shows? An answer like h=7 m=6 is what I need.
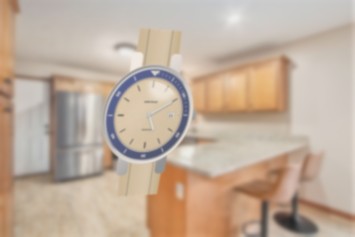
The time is h=5 m=10
